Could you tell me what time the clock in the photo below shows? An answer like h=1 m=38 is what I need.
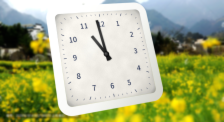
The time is h=10 m=59
